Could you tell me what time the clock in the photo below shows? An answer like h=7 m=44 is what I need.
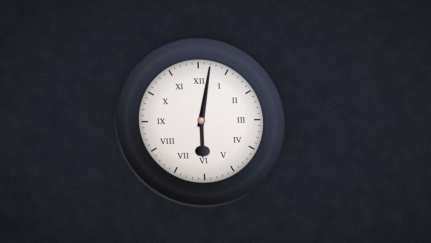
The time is h=6 m=2
